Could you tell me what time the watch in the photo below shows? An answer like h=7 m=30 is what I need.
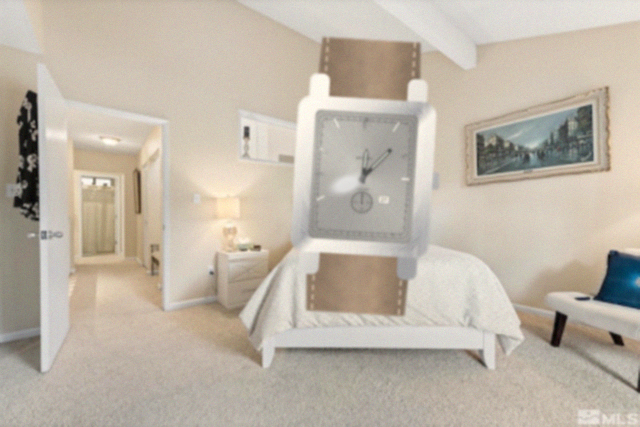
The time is h=12 m=7
